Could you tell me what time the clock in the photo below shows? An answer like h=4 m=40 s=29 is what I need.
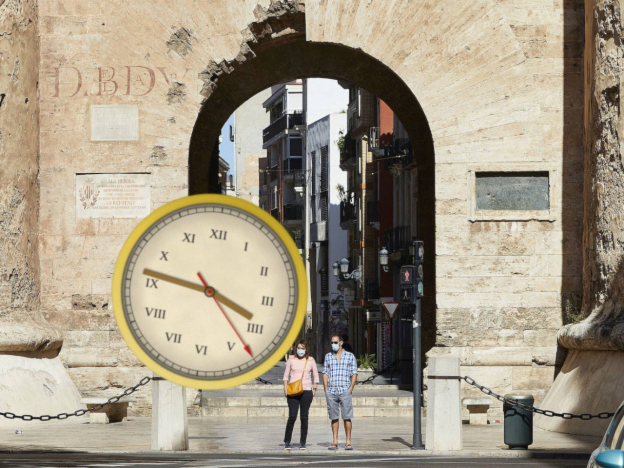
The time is h=3 m=46 s=23
